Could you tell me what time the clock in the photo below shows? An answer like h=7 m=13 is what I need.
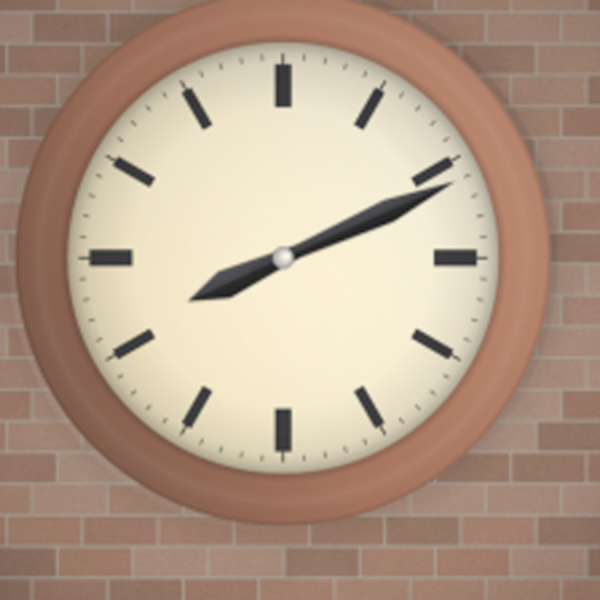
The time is h=8 m=11
